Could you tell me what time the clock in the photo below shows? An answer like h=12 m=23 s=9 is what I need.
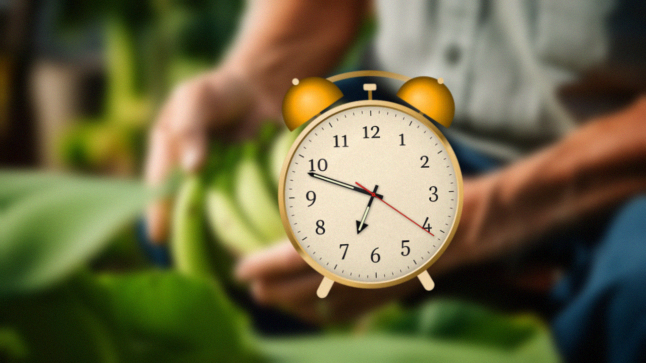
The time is h=6 m=48 s=21
